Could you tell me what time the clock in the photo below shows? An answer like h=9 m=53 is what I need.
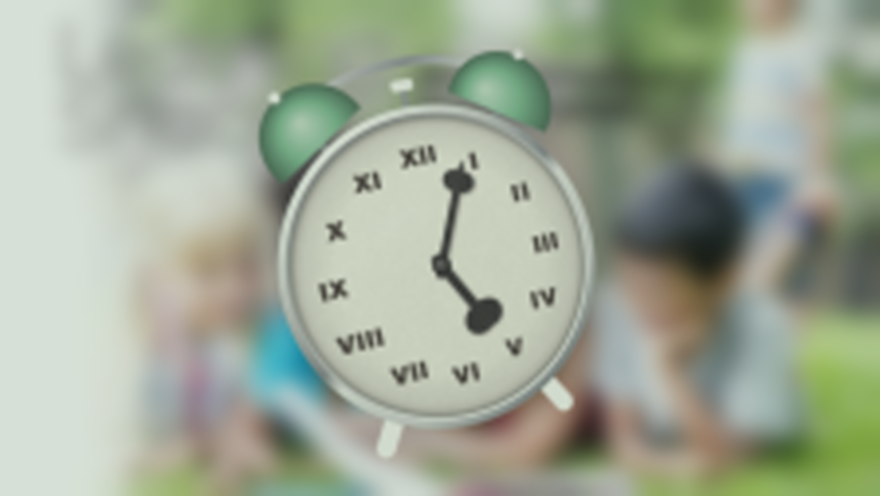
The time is h=5 m=4
